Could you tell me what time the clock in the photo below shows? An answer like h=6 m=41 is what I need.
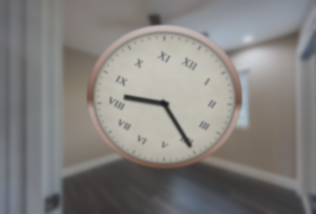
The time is h=8 m=20
